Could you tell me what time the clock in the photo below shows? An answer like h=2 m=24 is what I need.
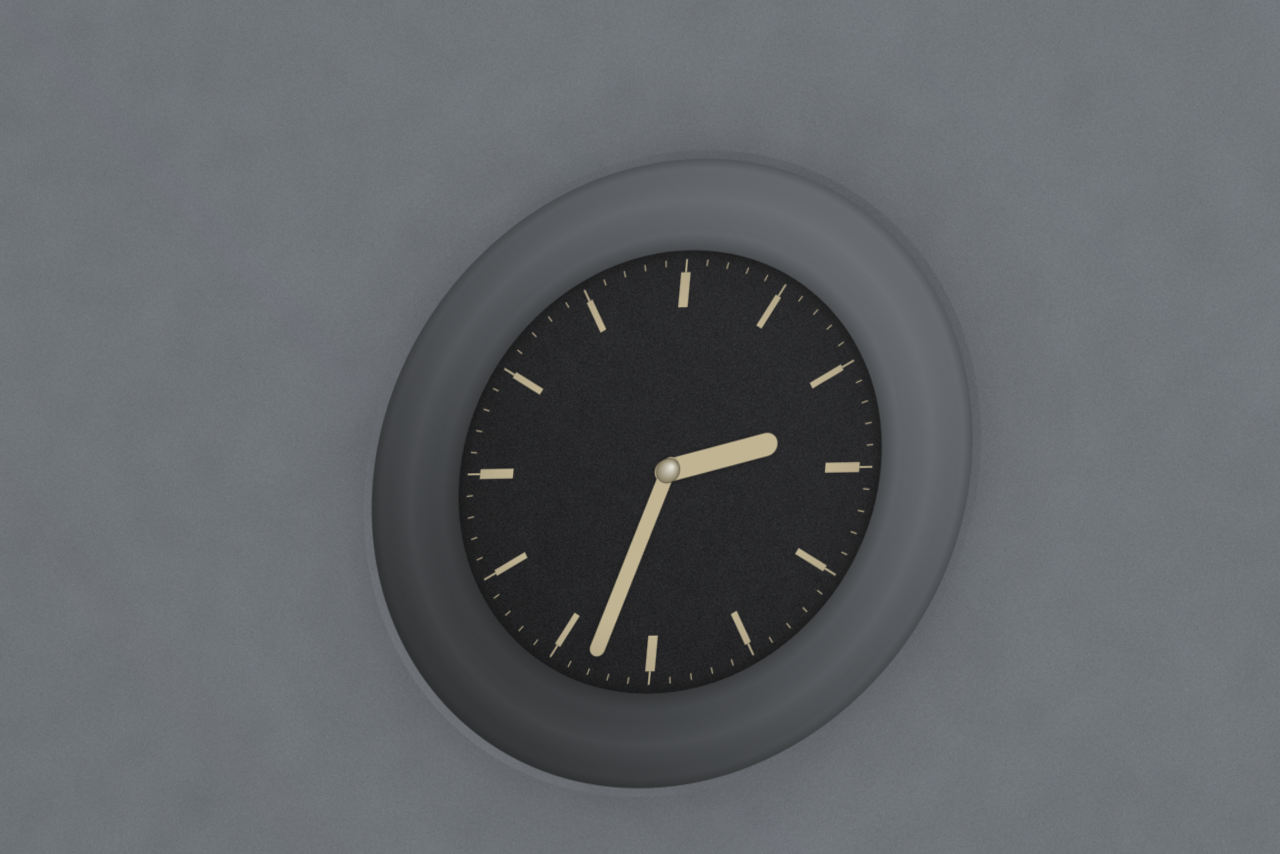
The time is h=2 m=33
